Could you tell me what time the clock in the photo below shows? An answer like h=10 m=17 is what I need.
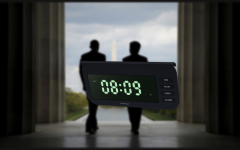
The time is h=8 m=9
